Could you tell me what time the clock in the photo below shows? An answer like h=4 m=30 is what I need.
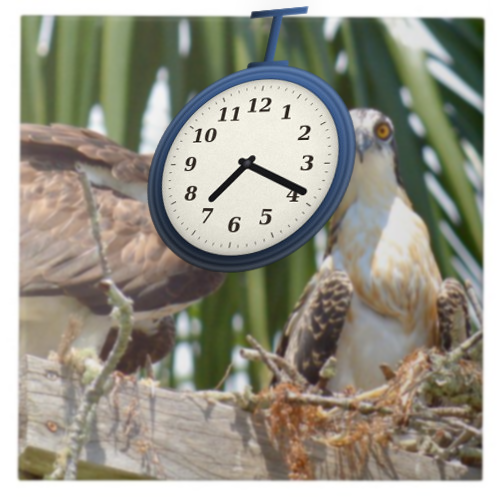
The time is h=7 m=19
